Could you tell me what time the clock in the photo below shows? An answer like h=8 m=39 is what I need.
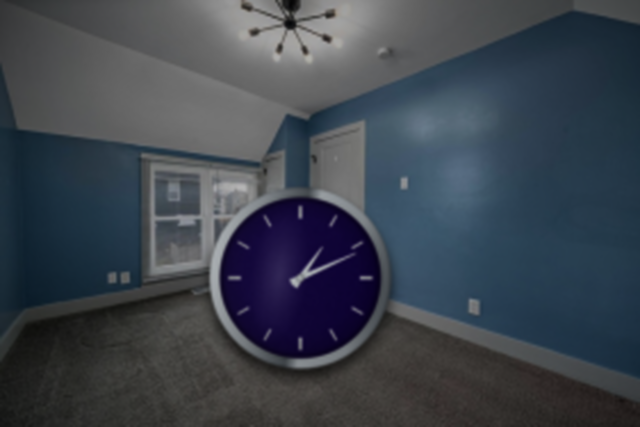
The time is h=1 m=11
